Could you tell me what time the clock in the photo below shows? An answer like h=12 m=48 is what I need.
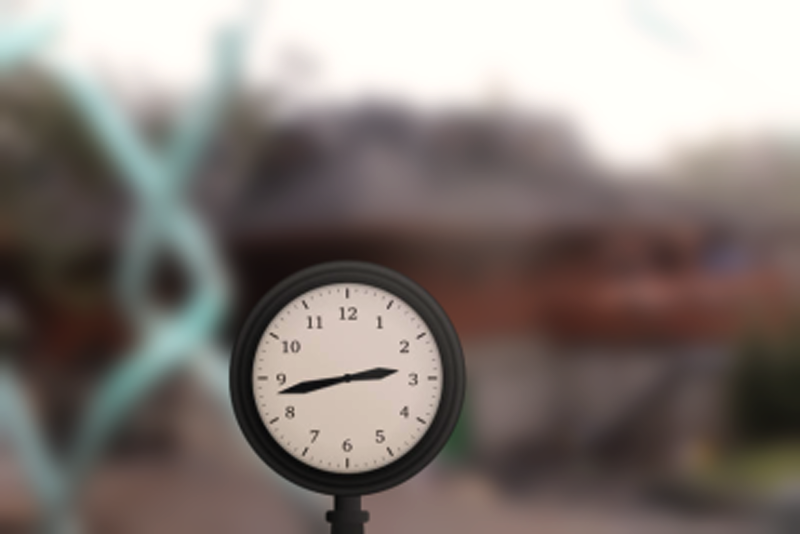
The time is h=2 m=43
